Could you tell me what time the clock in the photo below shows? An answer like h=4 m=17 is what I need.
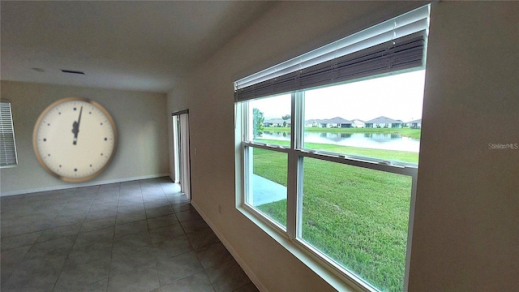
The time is h=12 m=2
